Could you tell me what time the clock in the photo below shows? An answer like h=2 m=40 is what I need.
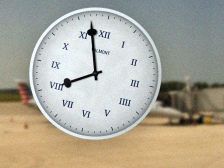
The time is h=7 m=57
